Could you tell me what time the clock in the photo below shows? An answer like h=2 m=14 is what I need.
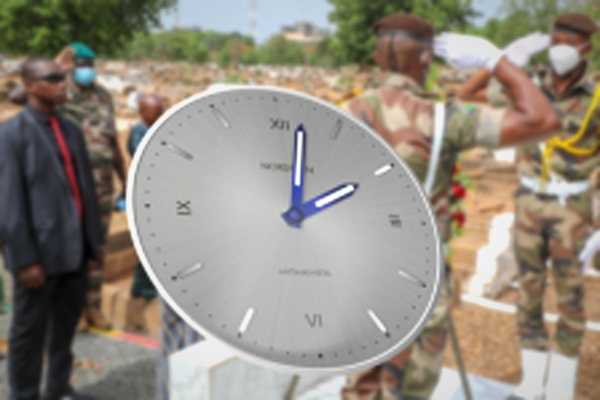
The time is h=2 m=2
